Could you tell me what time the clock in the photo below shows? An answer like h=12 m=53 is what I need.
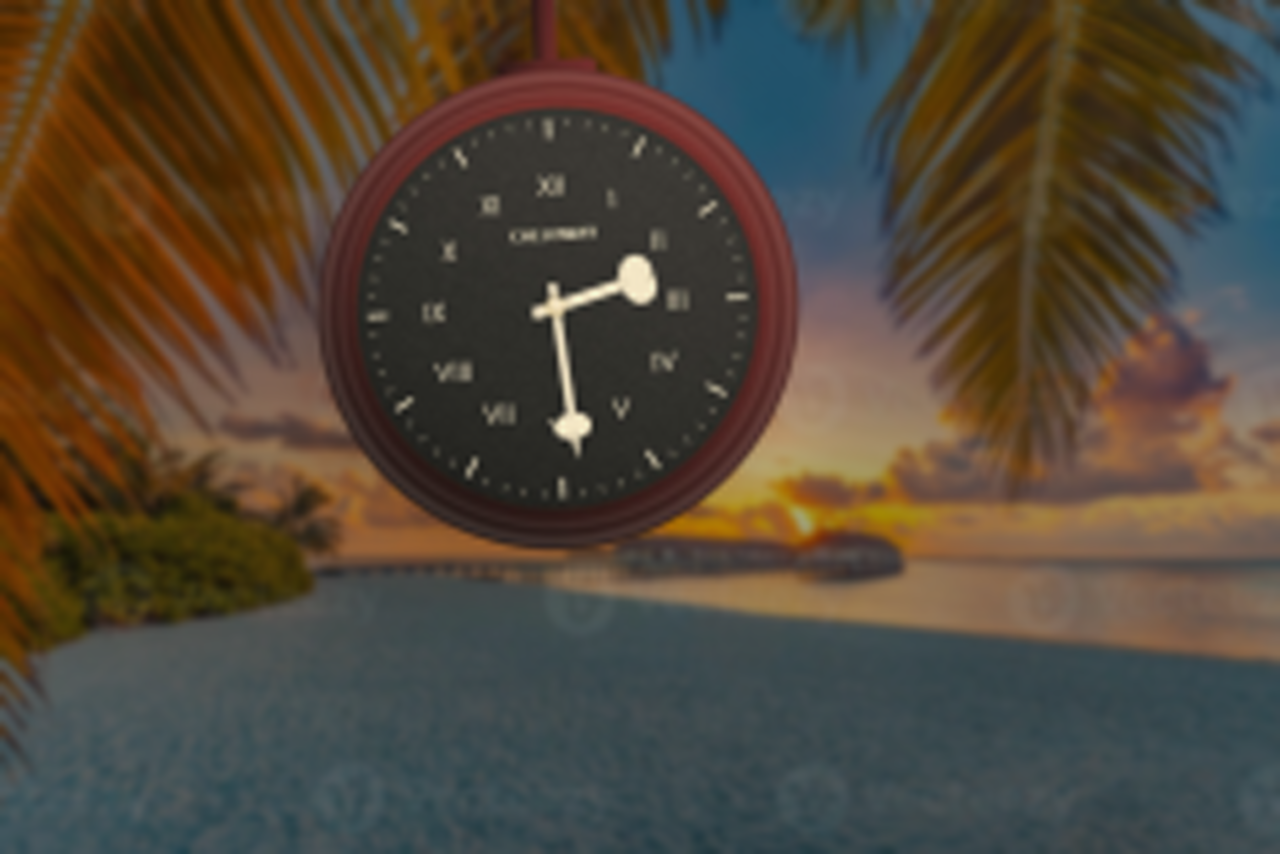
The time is h=2 m=29
